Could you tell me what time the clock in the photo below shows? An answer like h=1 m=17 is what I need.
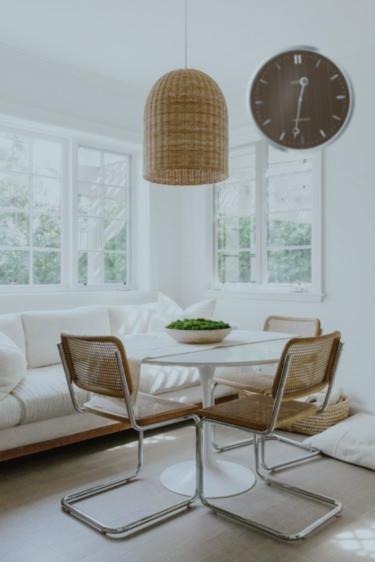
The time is h=12 m=32
